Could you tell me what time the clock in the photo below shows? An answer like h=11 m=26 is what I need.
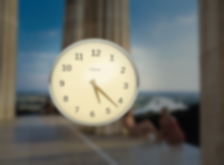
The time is h=5 m=22
